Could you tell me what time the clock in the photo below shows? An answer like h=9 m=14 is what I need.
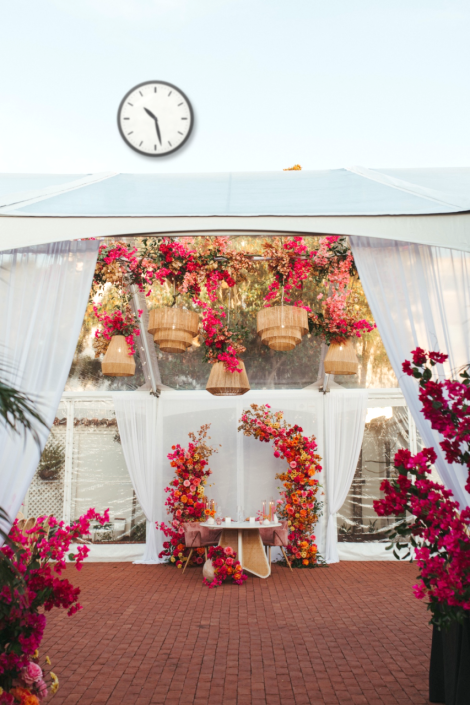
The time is h=10 m=28
